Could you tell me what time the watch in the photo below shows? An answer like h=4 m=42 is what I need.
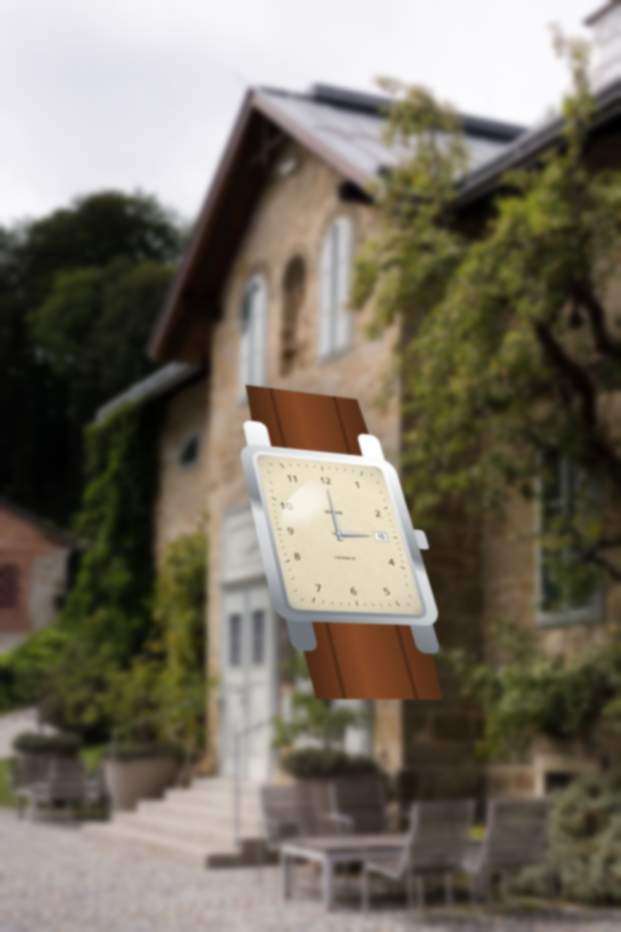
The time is h=3 m=0
